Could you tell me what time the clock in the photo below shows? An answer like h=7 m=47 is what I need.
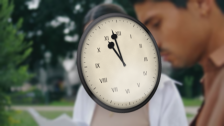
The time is h=10 m=58
